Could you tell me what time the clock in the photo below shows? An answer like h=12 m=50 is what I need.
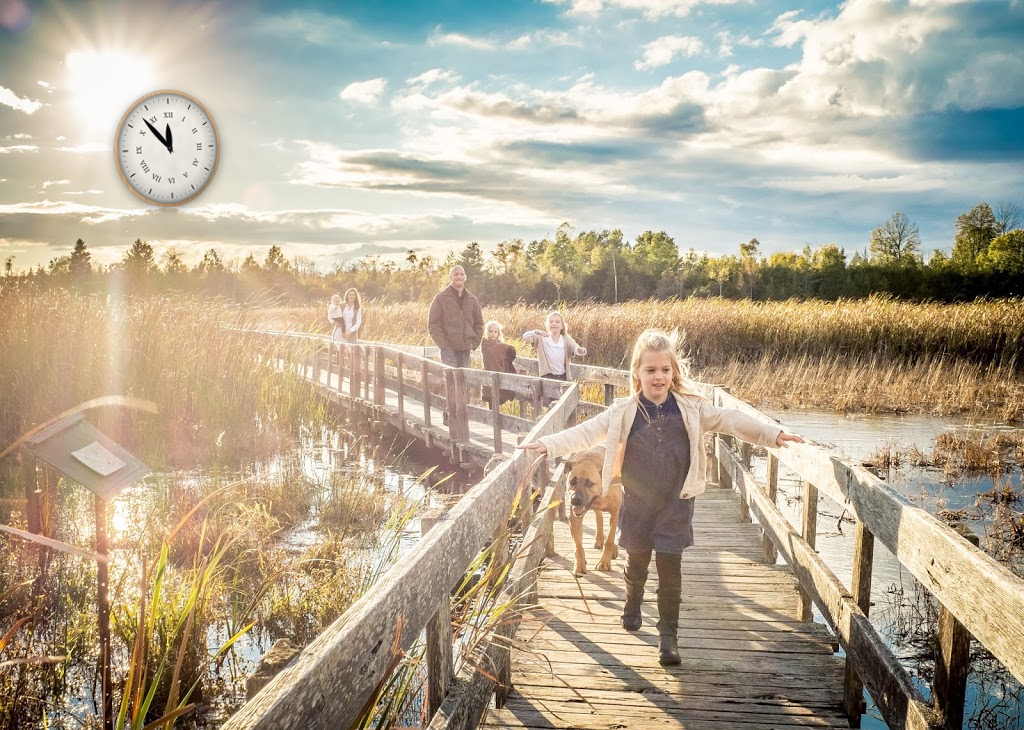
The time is h=11 m=53
